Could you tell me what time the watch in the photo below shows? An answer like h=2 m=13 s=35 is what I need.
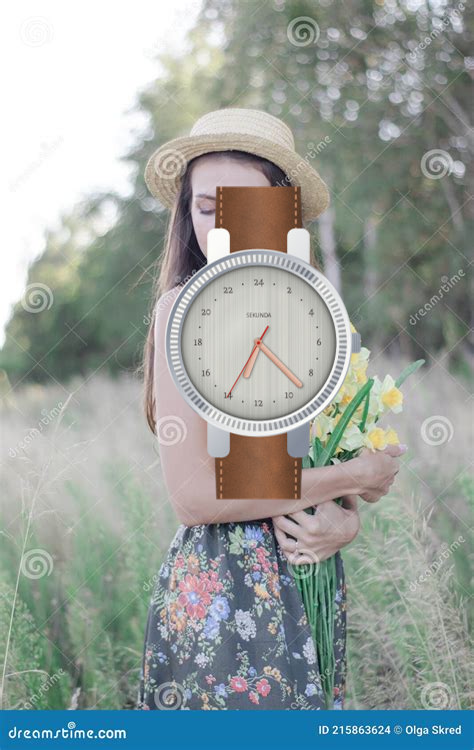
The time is h=13 m=22 s=35
